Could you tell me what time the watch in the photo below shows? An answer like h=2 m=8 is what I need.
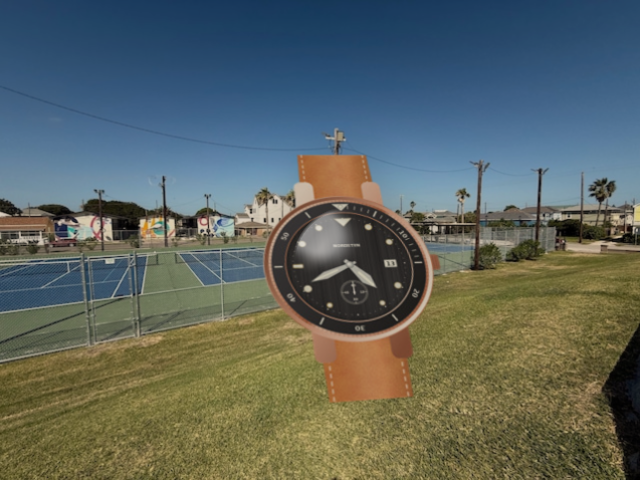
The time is h=4 m=41
